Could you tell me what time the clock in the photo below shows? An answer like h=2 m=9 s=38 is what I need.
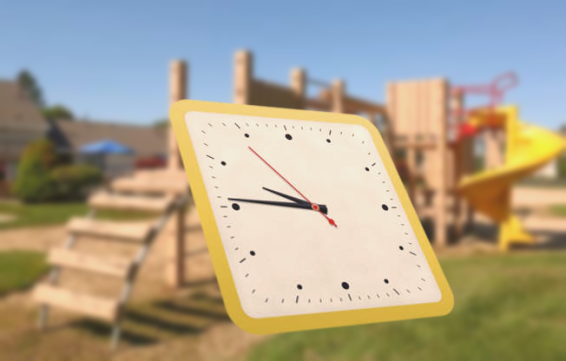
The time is h=9 m=45 s=54
